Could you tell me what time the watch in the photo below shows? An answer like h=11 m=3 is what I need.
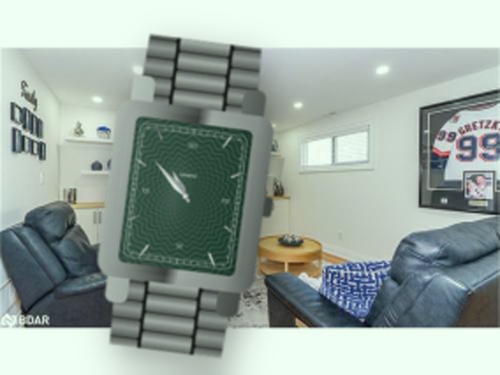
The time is h=10 m=52
